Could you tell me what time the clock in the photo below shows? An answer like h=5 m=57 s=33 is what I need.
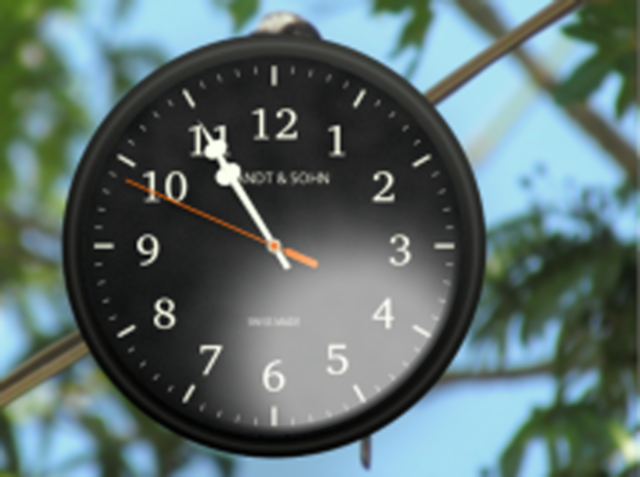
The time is h=10 m=54 s=49
